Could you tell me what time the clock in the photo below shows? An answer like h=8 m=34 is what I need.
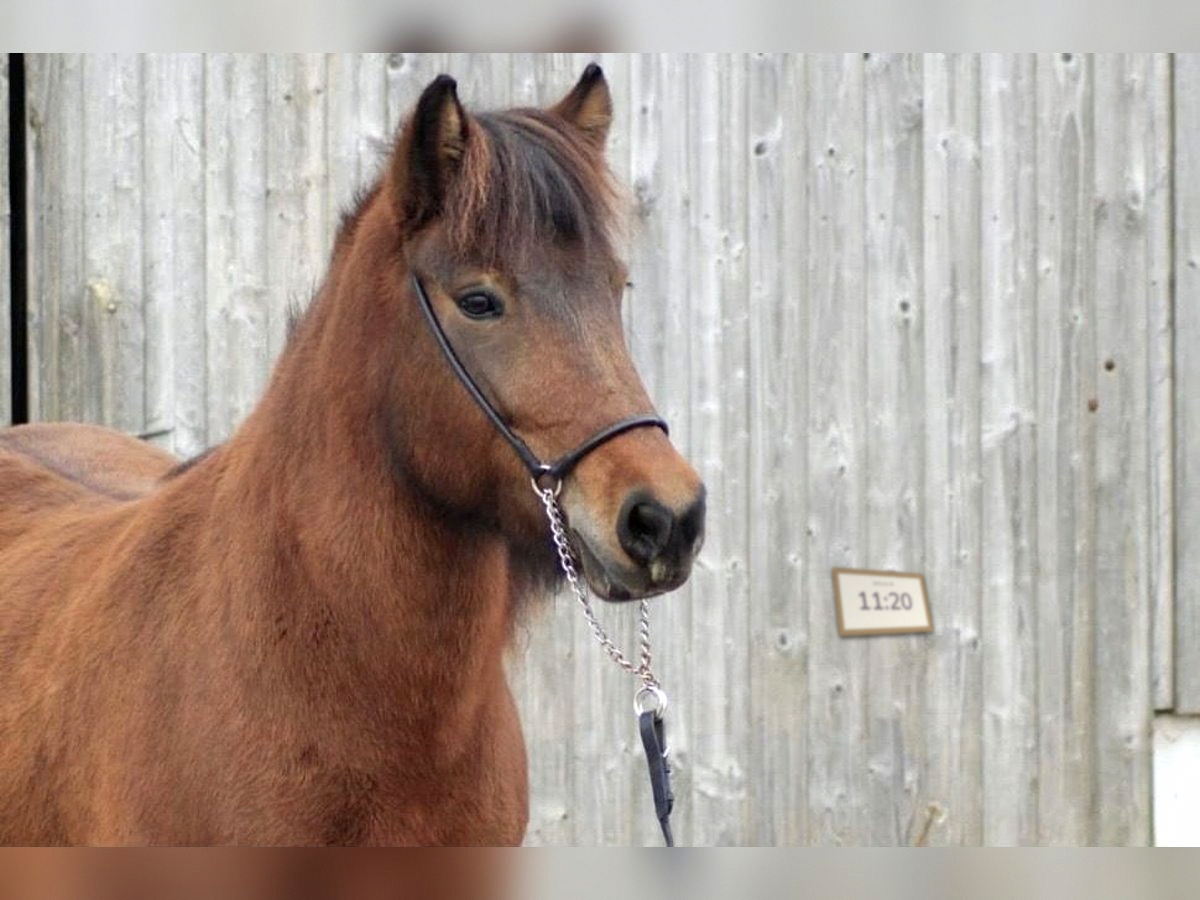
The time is h=11 m=20
